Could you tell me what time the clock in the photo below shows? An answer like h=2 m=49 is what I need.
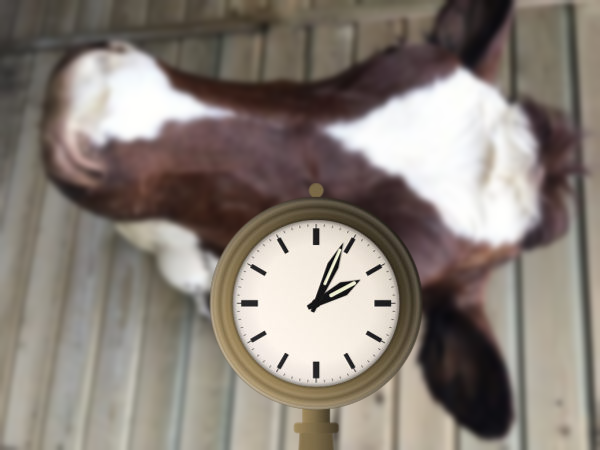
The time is h=2 m=4
